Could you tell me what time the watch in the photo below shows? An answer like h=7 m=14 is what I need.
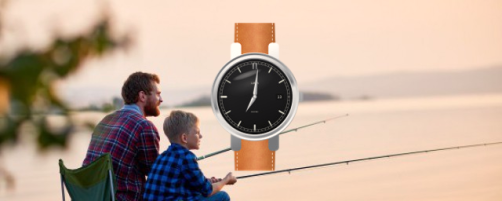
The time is h=7 m=1
